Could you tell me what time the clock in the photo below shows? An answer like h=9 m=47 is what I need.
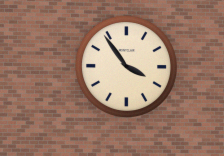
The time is h=3 m=54
